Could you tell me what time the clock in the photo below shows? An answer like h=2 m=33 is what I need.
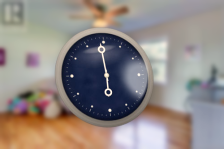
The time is h=5 m=59
